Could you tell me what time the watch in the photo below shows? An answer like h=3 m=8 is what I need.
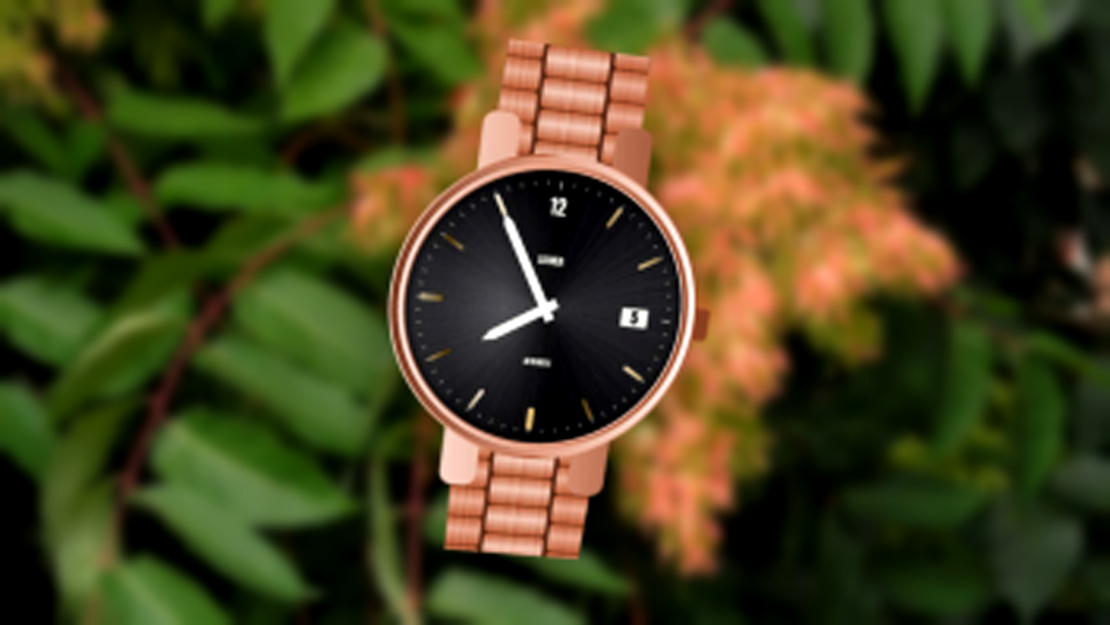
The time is h=7 m=55
